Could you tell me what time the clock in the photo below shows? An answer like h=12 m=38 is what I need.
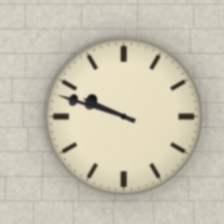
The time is h=9 m=48
